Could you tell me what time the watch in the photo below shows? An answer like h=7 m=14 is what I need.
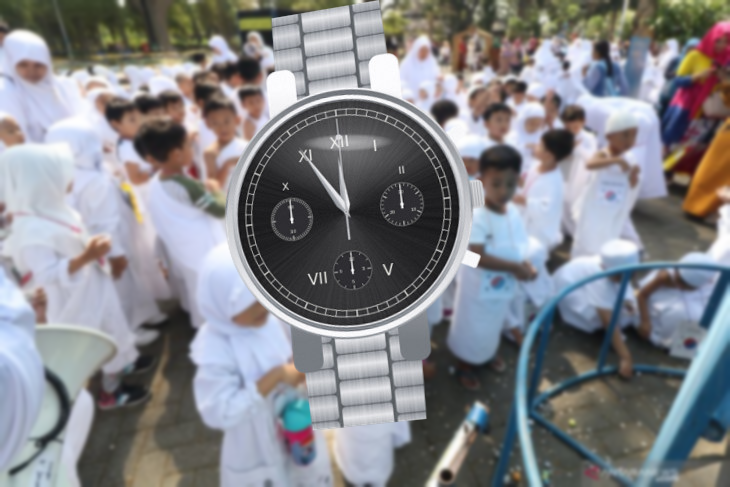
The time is h=11 m=55
